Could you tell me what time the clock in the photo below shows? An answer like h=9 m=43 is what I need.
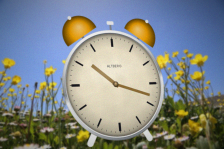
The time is h=10 m=18
